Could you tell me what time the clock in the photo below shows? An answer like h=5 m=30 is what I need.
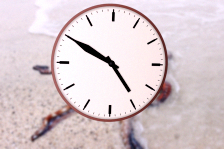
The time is h=4 m=50
